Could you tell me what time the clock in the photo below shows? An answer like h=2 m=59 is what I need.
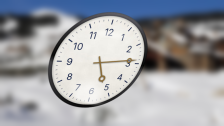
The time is h=5 m=14
